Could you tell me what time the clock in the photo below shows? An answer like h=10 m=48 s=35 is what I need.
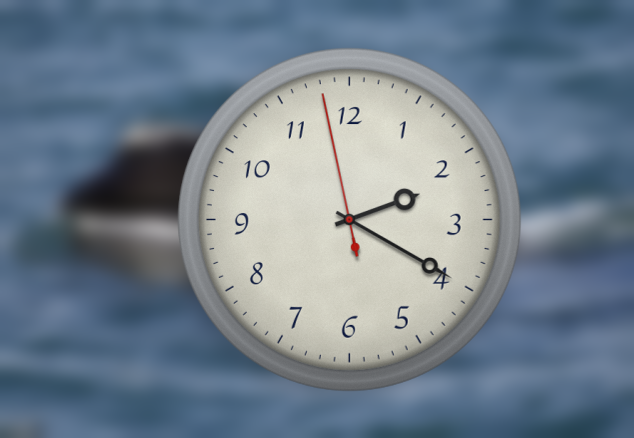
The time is h=2 m=19 s=58
